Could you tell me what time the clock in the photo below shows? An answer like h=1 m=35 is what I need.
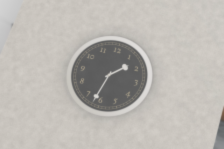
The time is h=1 m=32
